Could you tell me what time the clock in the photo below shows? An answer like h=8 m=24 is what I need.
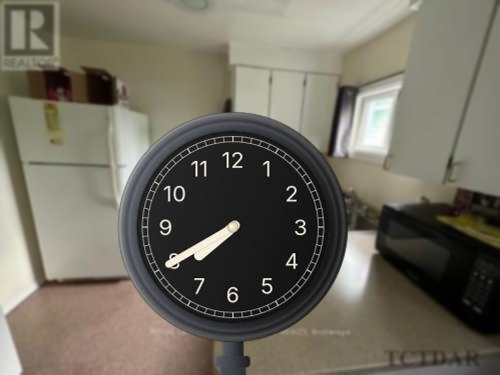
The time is h=7 m=40
